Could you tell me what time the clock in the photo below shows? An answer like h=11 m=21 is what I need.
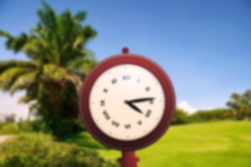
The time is h=4 m=14
